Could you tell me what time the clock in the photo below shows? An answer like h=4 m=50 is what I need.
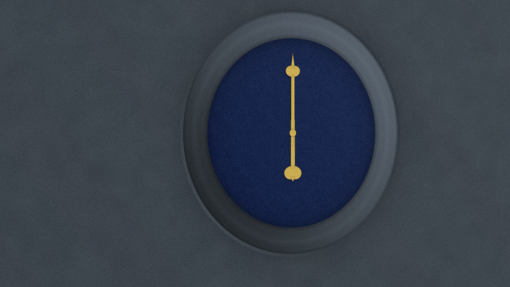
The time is h=6 m=0
